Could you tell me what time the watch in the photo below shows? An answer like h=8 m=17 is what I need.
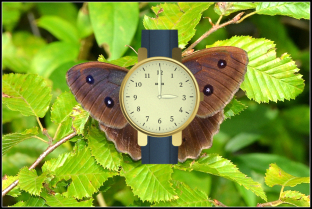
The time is h=3 m=0
